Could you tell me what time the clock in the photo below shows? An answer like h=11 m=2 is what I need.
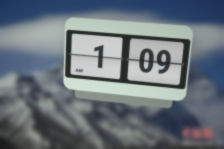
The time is h=1 m=9
